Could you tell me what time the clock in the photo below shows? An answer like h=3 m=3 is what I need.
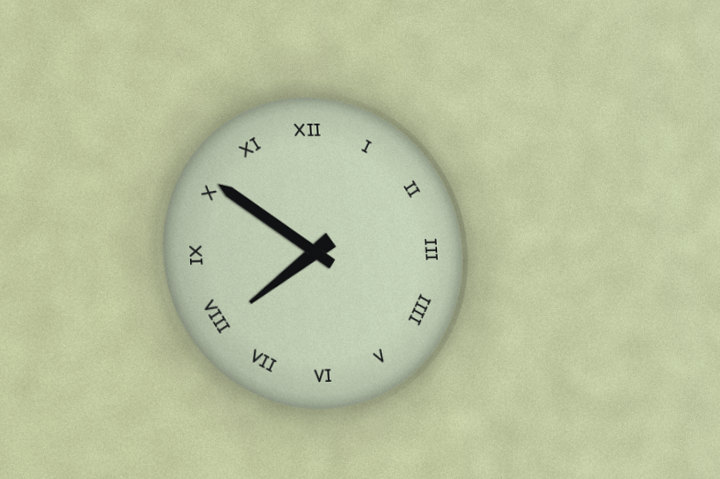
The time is h=7 m=51
